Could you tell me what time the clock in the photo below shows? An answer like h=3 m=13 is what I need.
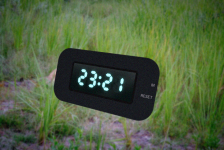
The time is h=23 m=21
